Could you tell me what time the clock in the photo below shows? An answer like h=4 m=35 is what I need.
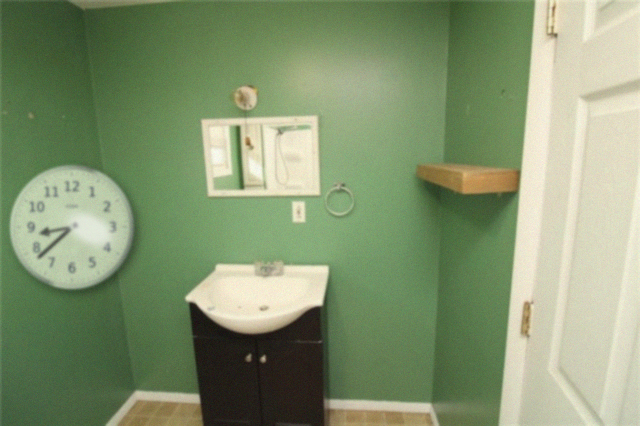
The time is h=8 m=38
